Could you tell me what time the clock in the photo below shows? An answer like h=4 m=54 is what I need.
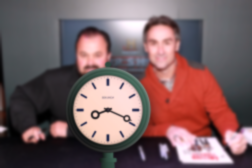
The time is h=8 m=19
